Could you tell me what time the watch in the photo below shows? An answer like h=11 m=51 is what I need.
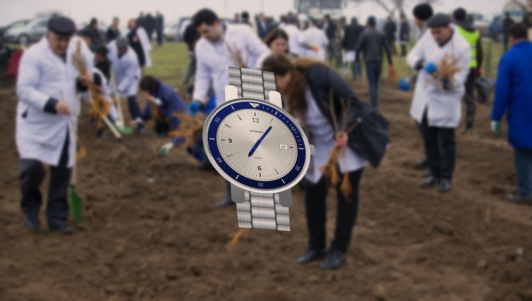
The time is h=7 m=6
